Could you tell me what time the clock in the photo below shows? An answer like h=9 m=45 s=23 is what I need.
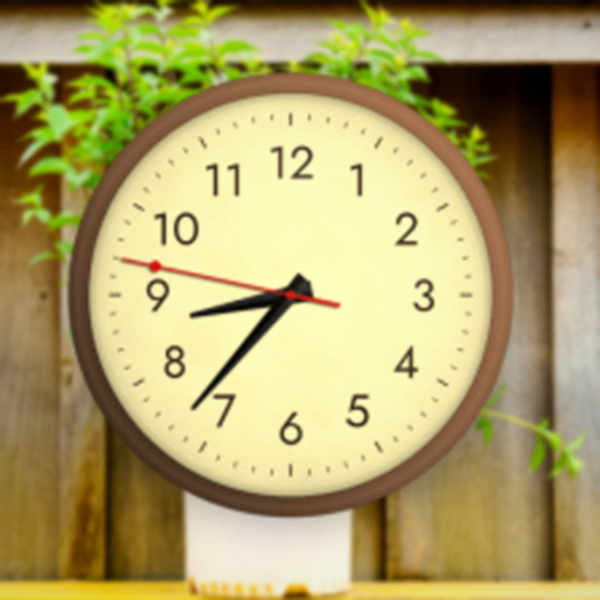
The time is h=8 m=36 s=47
